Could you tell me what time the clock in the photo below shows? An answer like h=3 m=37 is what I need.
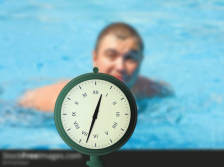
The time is h=12 m=33
